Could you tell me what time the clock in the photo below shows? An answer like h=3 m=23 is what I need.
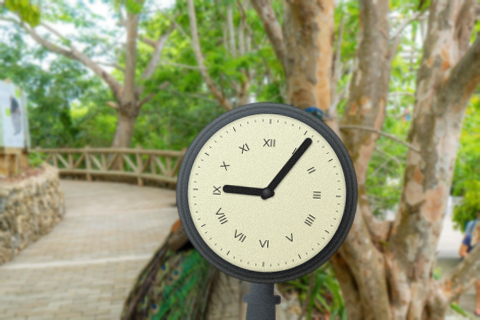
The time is h=9 m=6
